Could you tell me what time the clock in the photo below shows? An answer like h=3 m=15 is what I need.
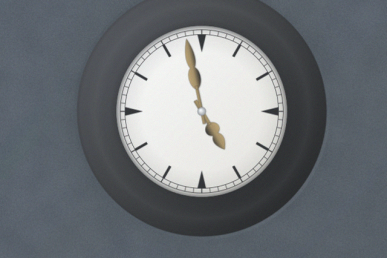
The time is h=4 m=58
